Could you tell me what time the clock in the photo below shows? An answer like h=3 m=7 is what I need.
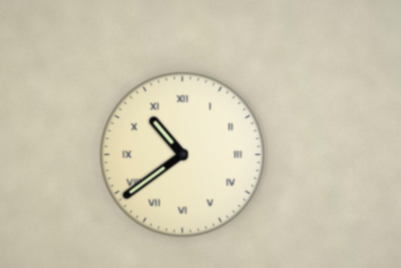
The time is h=10 m=39
